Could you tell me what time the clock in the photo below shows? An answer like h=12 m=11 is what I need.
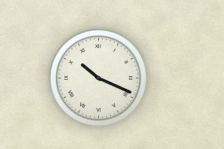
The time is h=10 m=19
